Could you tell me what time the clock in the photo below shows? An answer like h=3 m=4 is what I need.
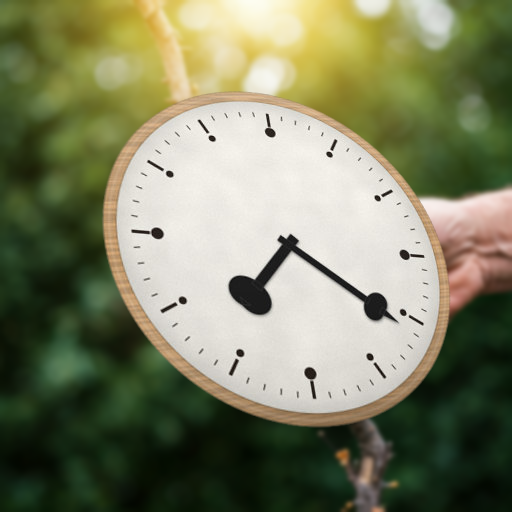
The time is h=7 m=21
